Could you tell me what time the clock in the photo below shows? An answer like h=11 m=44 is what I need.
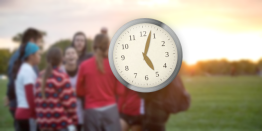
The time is h=5 m=3
